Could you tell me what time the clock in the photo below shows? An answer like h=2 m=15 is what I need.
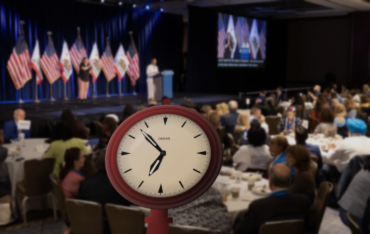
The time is h=6 m=53
